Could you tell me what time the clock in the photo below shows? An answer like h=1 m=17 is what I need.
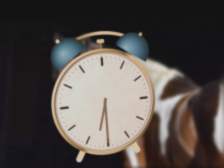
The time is h=6 m=30
